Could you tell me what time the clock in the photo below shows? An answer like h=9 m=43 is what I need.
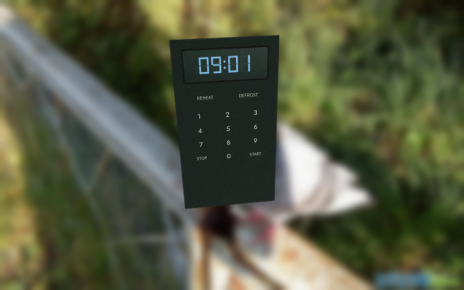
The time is h=9 m=1
